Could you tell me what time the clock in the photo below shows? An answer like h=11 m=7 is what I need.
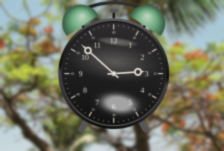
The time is h=2 m=52
